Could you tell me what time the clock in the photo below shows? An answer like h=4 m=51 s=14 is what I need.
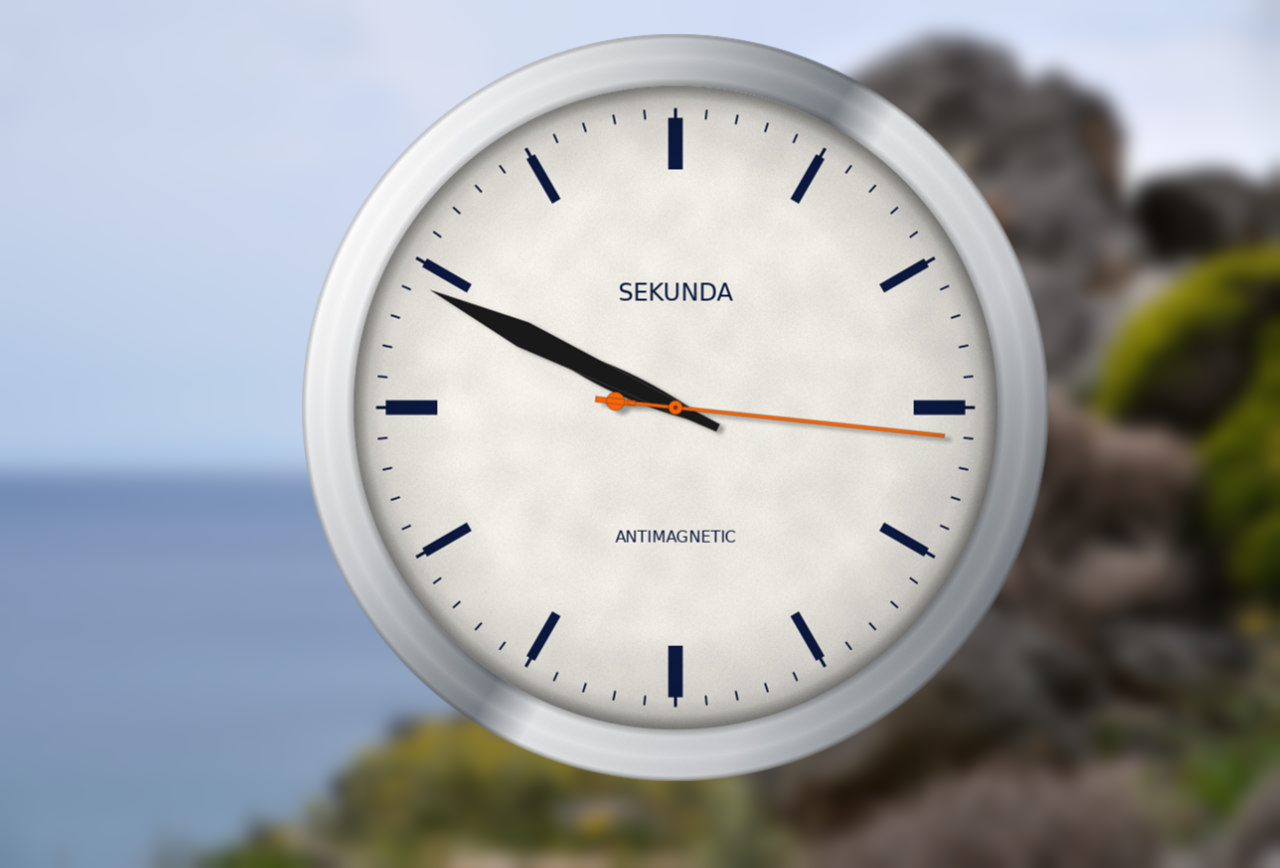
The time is h=9 m=49 s=16
